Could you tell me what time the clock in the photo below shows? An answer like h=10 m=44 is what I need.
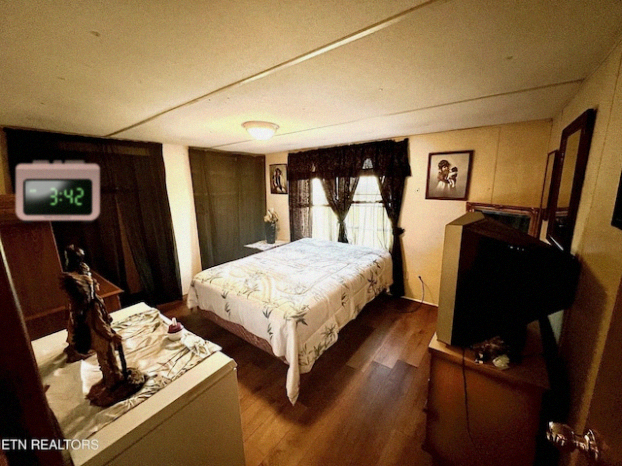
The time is h=3 m=42
